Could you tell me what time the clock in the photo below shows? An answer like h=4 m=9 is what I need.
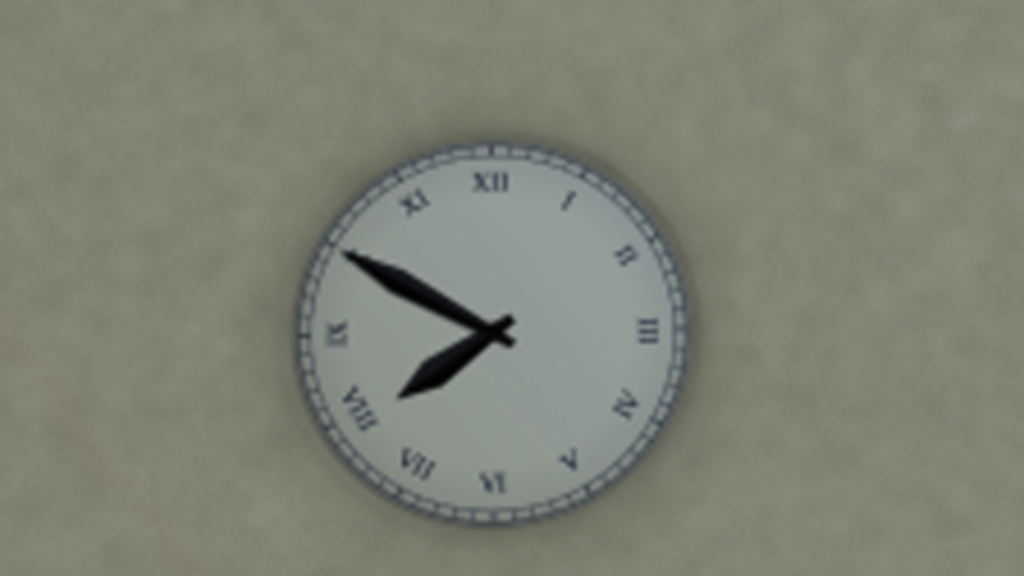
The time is h=7 m=50
